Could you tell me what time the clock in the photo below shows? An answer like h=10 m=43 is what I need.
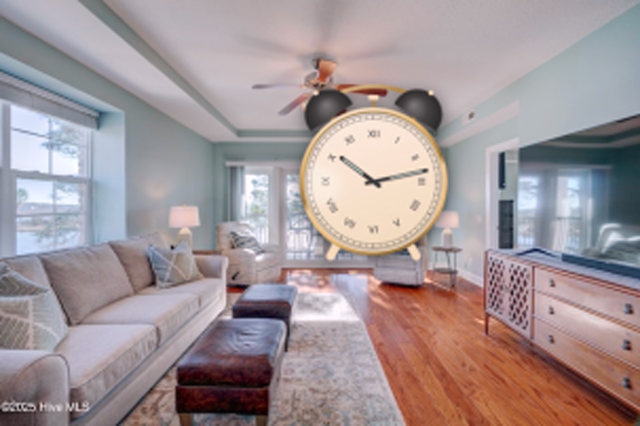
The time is h=10 m=13
